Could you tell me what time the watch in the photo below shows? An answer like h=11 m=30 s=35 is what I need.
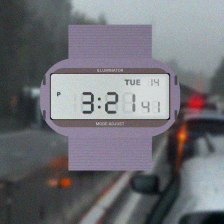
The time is h=3 m=21 s=41
